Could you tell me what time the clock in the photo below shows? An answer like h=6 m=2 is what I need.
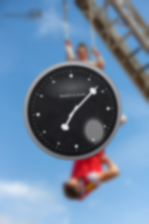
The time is h=7 m=8
